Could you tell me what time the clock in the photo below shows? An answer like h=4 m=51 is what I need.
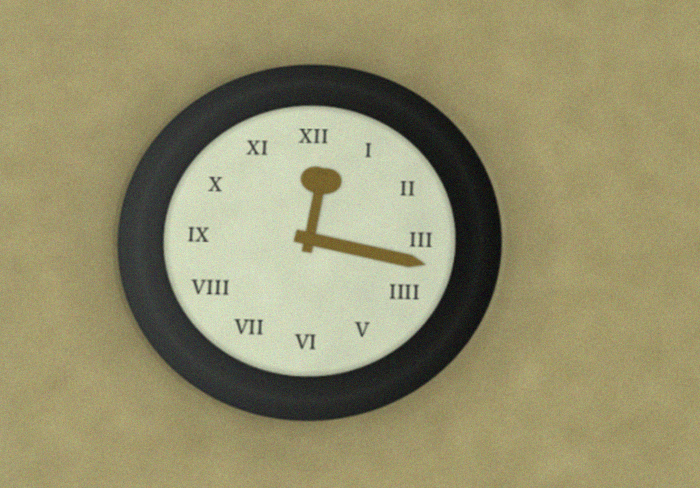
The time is h=12 m=17
